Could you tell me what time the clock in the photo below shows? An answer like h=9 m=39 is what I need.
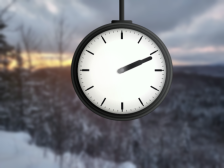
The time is h=2 m=11
